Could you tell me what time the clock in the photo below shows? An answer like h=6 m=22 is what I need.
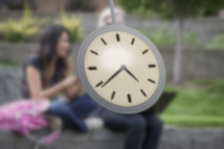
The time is h=4 m=39
